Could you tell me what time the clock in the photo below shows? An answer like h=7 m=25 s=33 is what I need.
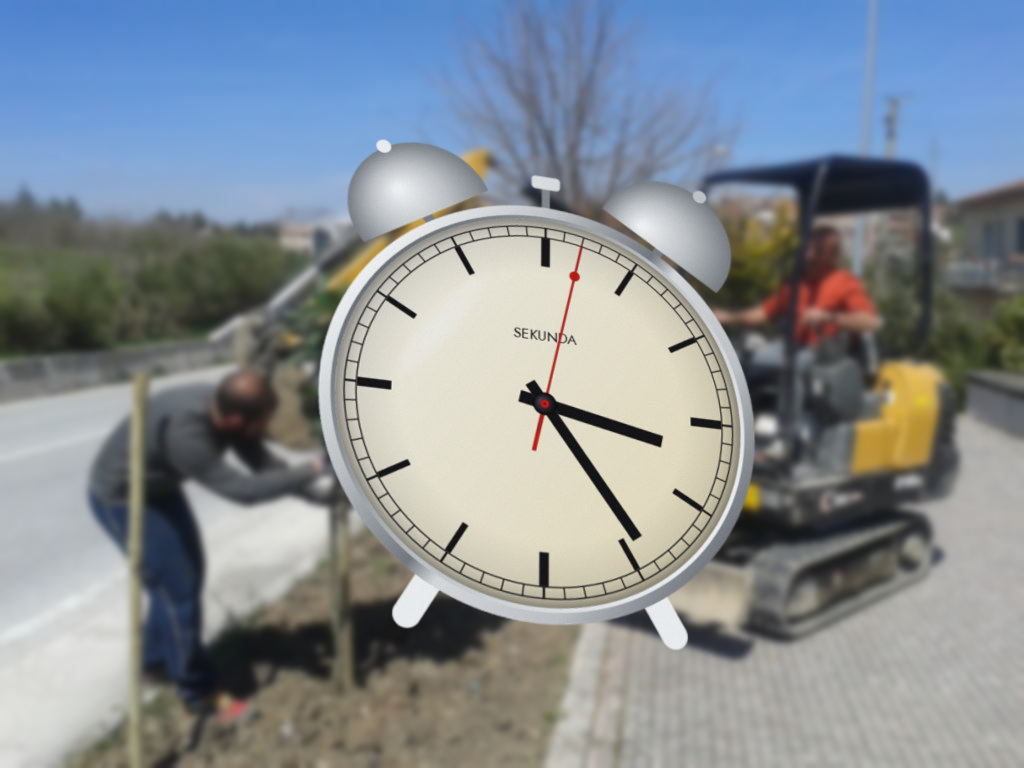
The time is h=3 m=24 s=2
